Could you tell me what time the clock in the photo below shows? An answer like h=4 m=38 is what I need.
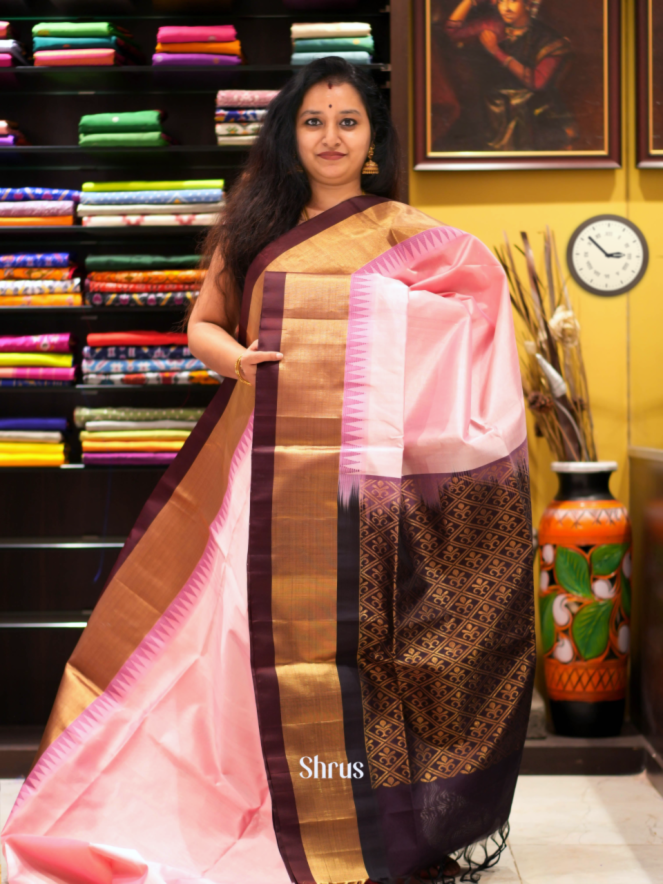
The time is h=2 m=52
